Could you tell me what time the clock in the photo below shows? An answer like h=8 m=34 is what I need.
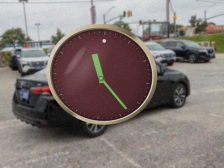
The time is h=11 m=23
